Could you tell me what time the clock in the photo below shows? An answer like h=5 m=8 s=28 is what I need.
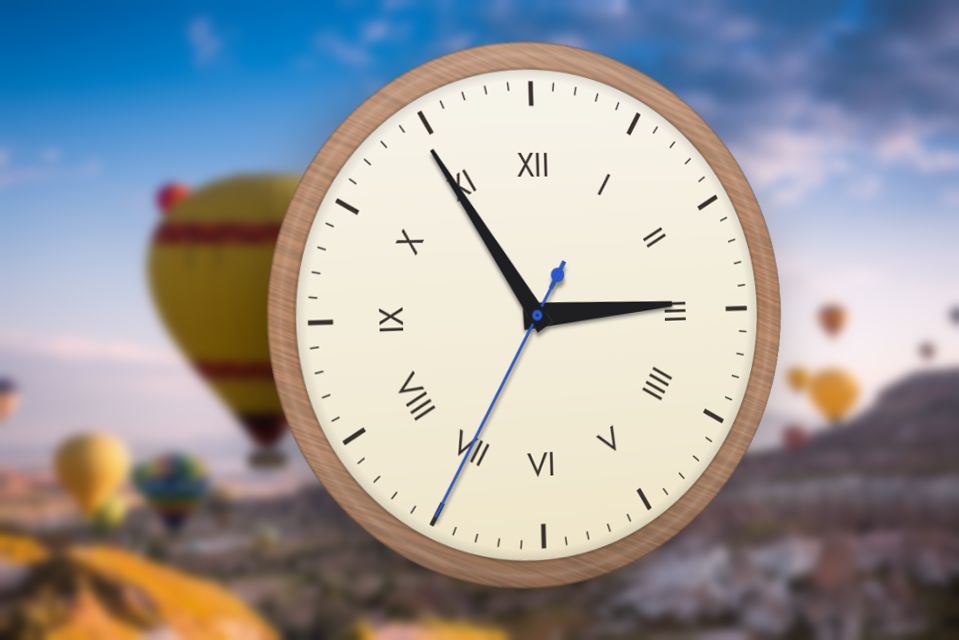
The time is h=2 m=54 s=35
